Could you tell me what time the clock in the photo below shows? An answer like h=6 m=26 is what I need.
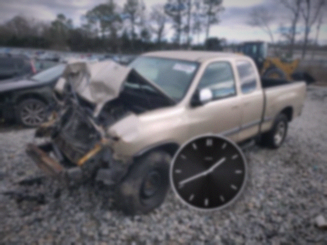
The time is h=1 m=41
